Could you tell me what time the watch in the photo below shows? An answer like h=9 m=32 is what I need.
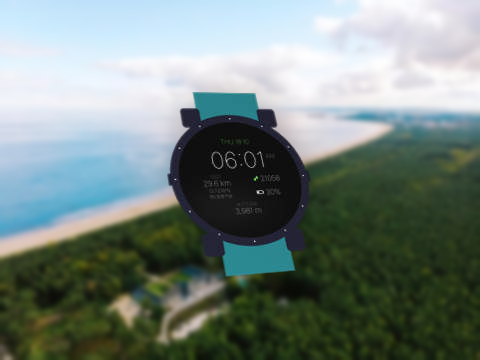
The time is h=6 m=1
